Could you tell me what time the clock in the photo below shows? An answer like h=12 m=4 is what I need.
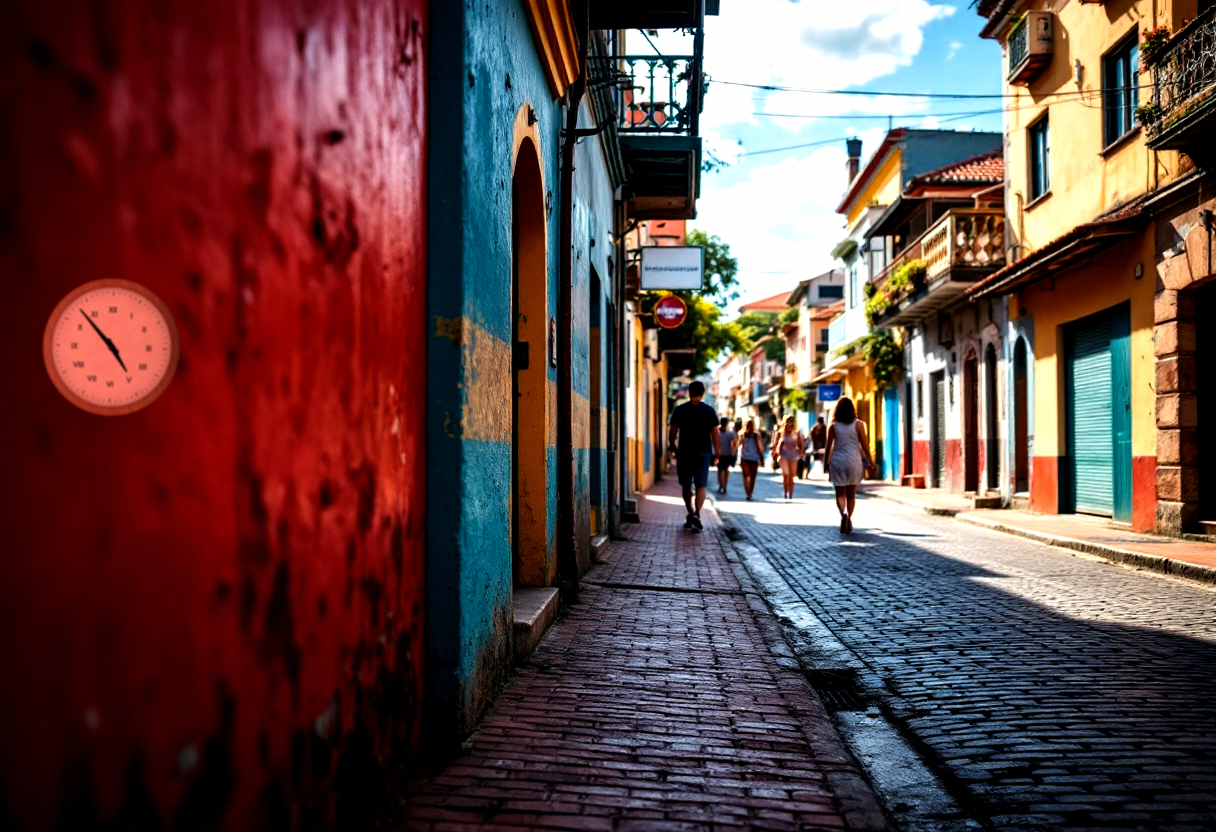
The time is h=4 m=53
